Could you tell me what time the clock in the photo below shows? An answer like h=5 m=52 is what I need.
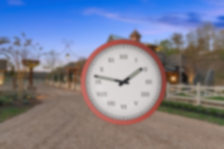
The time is h=1 m=47
